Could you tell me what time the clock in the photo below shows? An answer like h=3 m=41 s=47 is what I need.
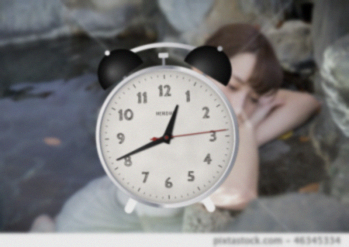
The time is h=12 m=41 s=14
